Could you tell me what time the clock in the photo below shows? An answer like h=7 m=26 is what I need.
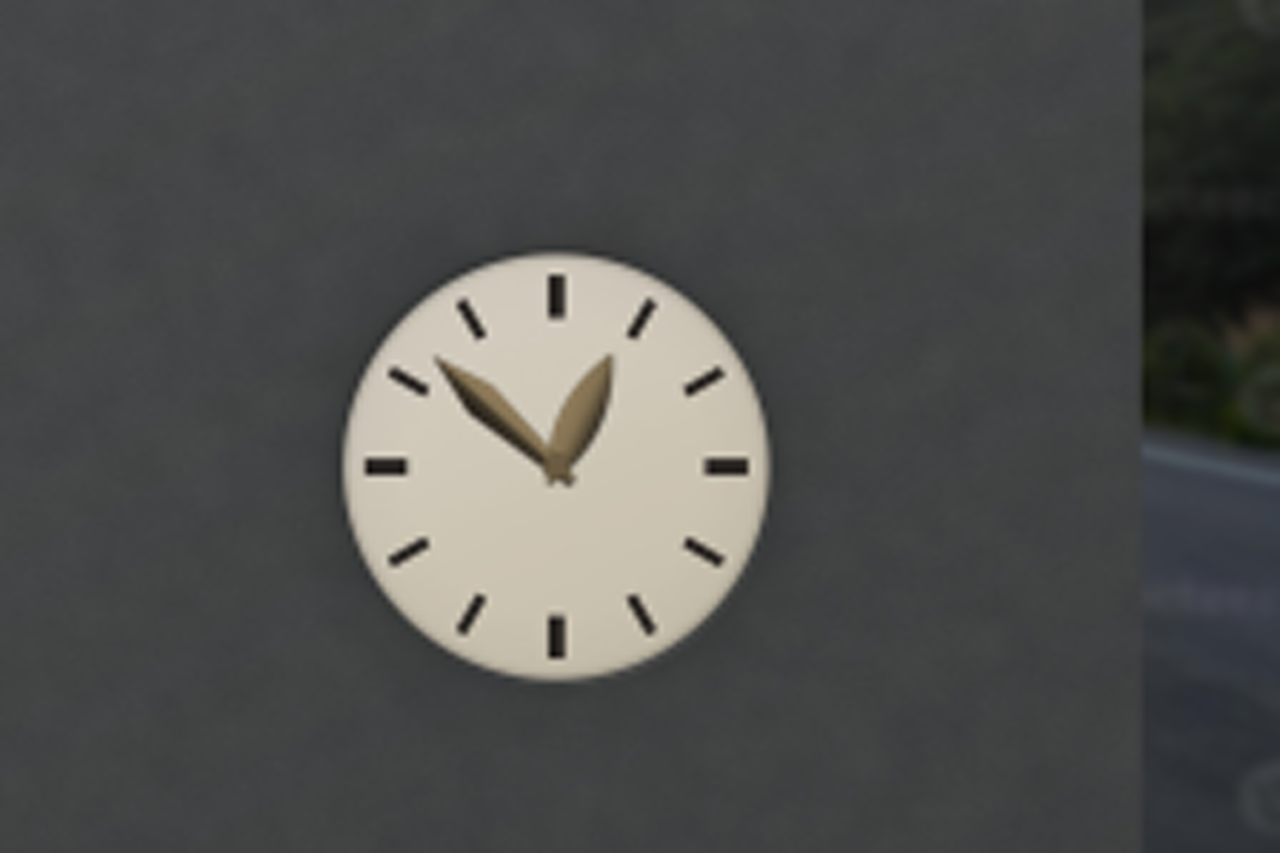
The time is h=12 m=52
